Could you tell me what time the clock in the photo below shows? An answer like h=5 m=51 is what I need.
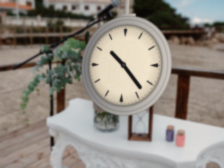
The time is h=10 m=23
